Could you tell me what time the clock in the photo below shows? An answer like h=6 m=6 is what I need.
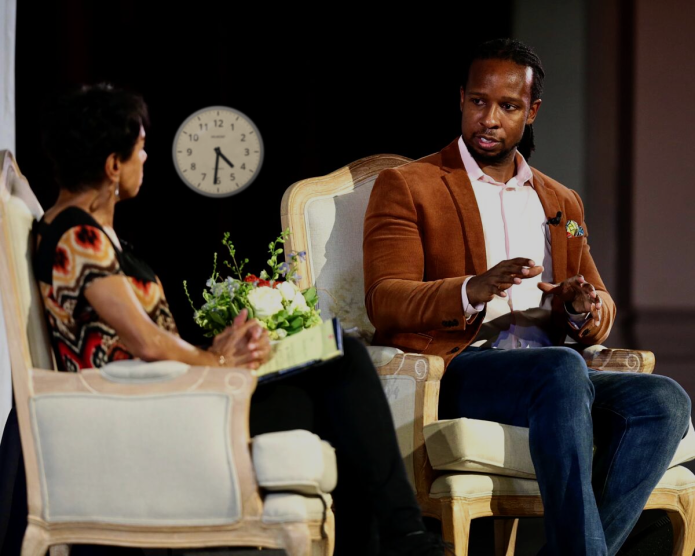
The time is h=4 m=31
